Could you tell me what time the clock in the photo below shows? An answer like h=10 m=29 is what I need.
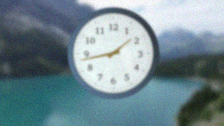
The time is h=1 m=43
